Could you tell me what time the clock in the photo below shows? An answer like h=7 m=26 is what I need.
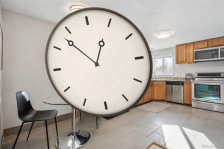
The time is h=12 m=53
